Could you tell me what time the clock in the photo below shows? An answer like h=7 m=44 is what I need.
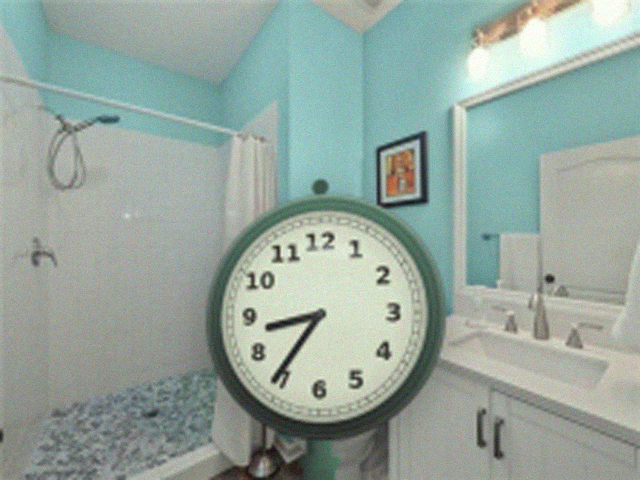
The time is h=8 m=36
